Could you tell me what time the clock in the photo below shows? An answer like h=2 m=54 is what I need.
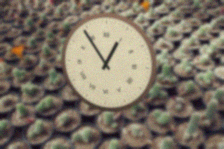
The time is h=12 m=54
